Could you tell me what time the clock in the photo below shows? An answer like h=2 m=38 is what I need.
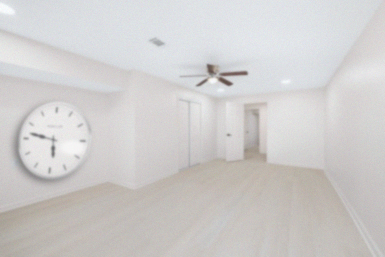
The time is h=5 m=47
